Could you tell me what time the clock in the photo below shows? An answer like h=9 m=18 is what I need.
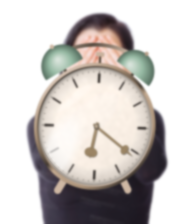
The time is h=6 m=21
